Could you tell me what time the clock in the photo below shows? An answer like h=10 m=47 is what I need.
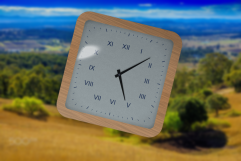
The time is h=5 m=8
